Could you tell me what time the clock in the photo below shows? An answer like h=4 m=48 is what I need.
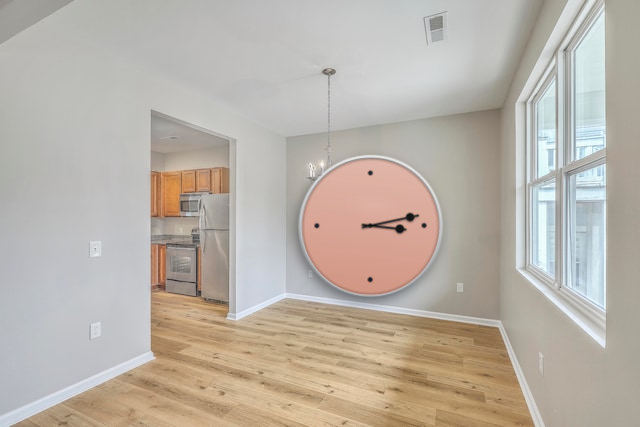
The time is h=3 m=13
